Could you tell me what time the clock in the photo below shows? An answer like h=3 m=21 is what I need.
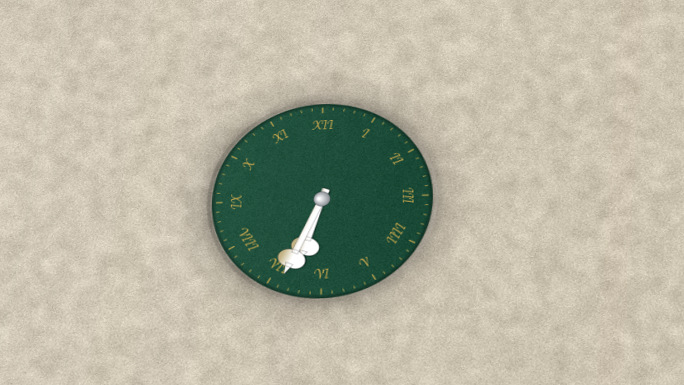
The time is h=6 m=34
